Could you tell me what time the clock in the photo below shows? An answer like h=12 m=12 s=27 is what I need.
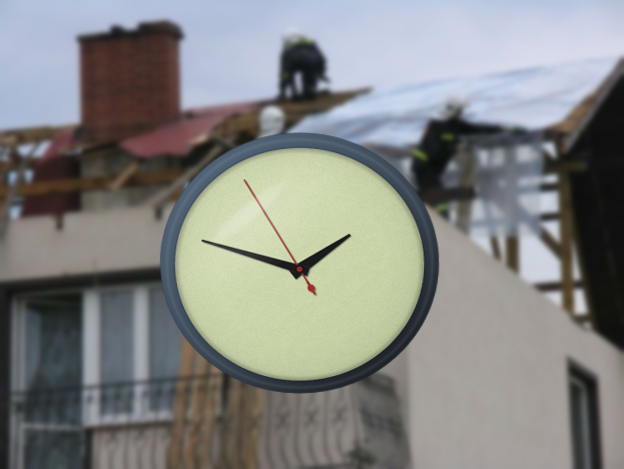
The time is h=1 m=47 s=55
